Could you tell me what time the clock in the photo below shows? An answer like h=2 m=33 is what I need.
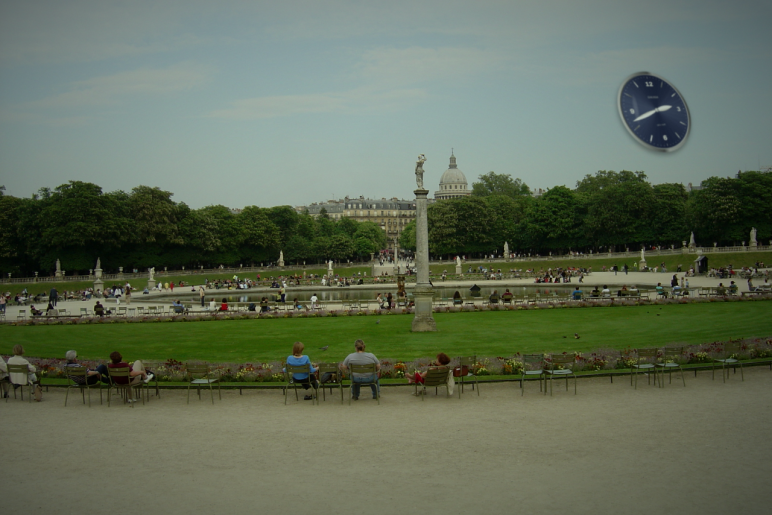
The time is h=2 m=42
